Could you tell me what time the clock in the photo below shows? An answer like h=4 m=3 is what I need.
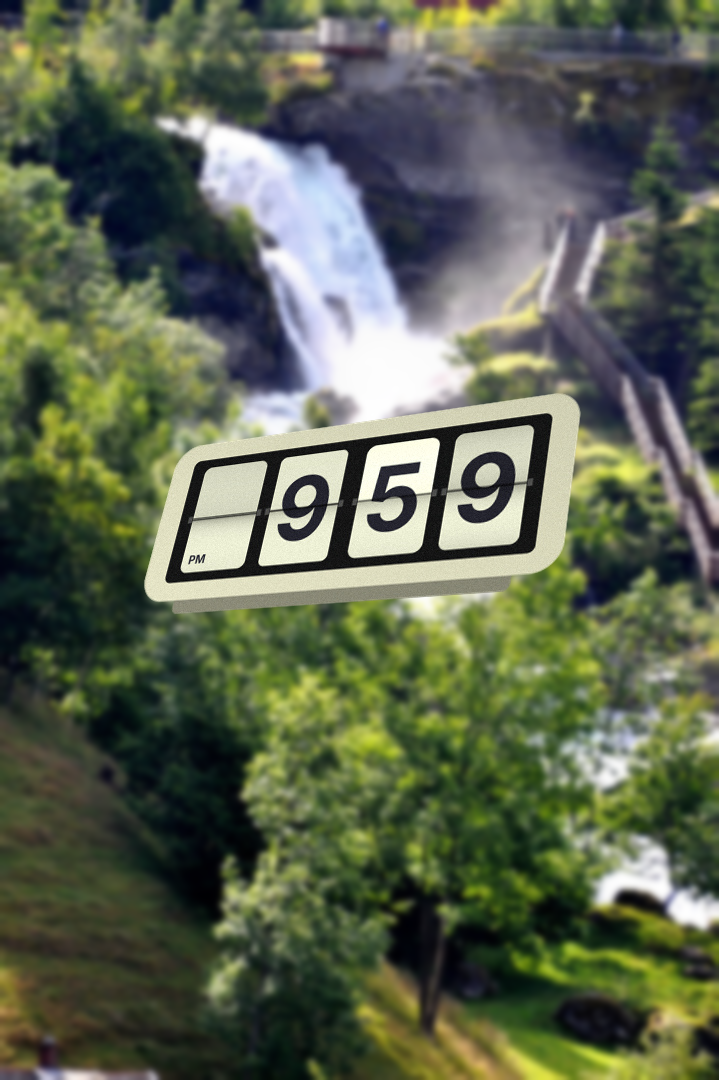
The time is h=9 m=59
